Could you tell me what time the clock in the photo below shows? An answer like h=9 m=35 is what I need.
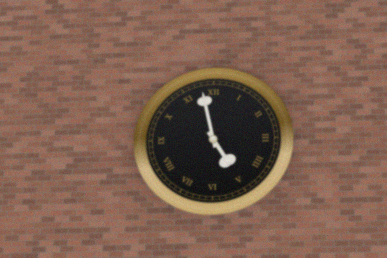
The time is h=4 m=58
